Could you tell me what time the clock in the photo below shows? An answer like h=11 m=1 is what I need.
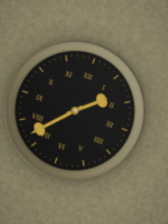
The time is h=1 m=37
